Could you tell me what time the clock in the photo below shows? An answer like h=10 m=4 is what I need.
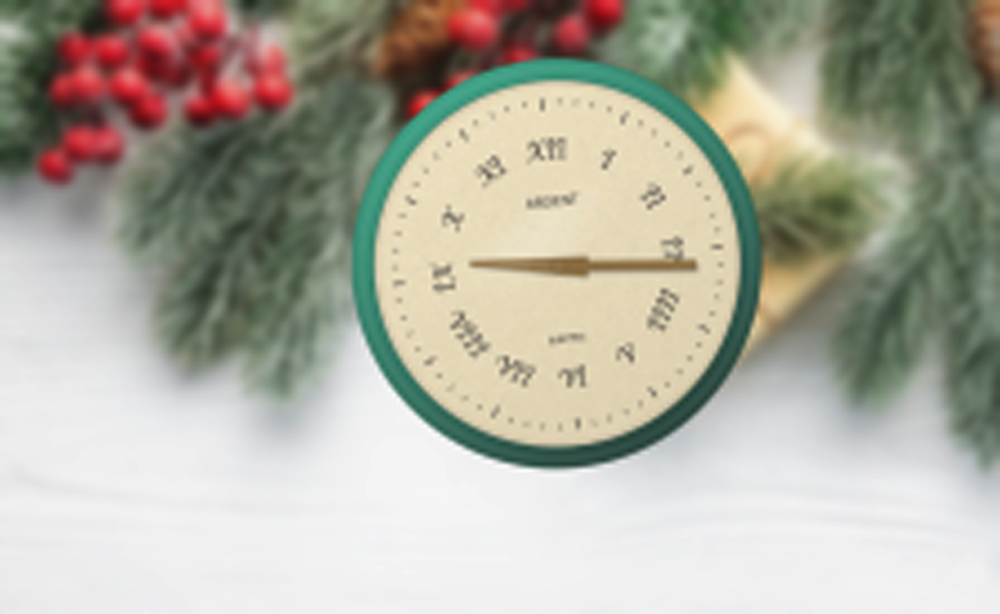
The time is h=9 m=16
